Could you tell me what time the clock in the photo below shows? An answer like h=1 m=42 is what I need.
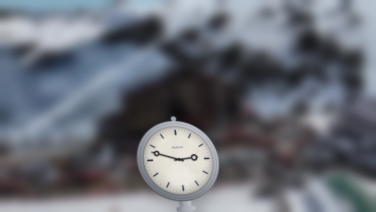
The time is h=2 m=48
